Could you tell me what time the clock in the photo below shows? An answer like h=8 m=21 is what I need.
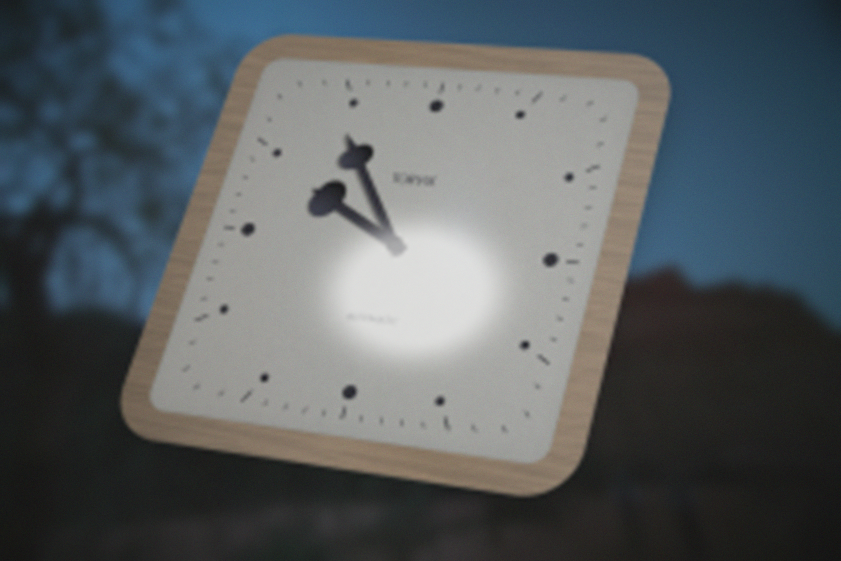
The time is h=9 m=54
